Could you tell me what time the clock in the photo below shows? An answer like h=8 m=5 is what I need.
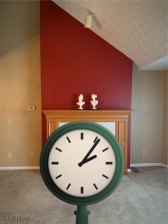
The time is h=2 m=6
